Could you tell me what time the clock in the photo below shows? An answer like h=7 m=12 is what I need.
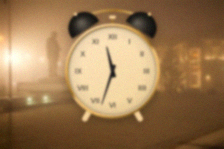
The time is h=11 m=33
